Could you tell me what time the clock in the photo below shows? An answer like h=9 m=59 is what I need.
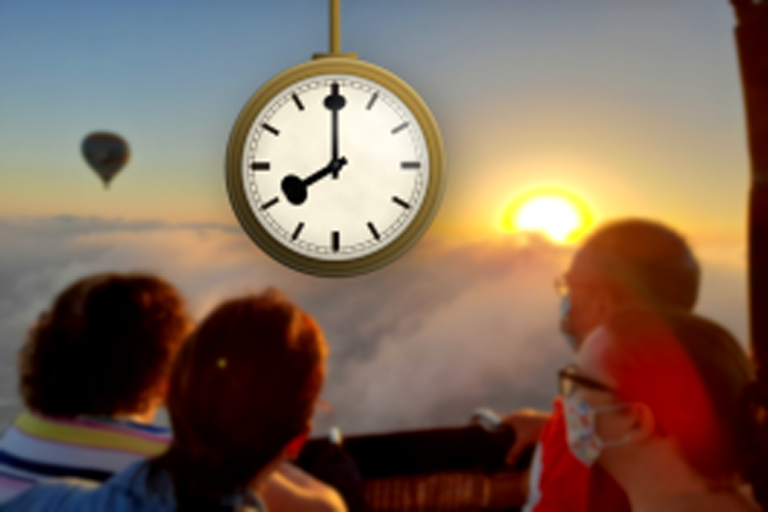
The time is h=8 m=0
